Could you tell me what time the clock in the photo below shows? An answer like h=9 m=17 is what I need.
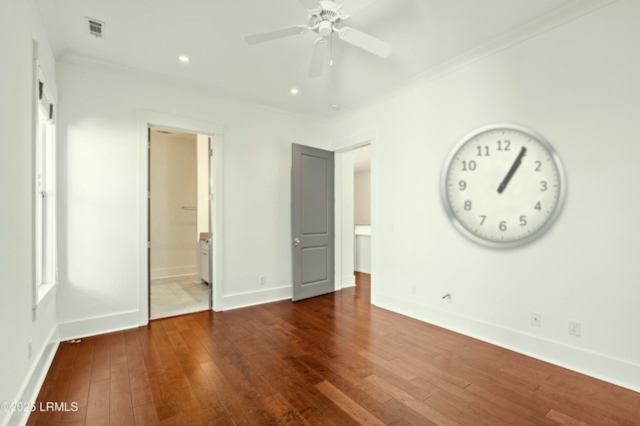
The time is h=1 m=5
